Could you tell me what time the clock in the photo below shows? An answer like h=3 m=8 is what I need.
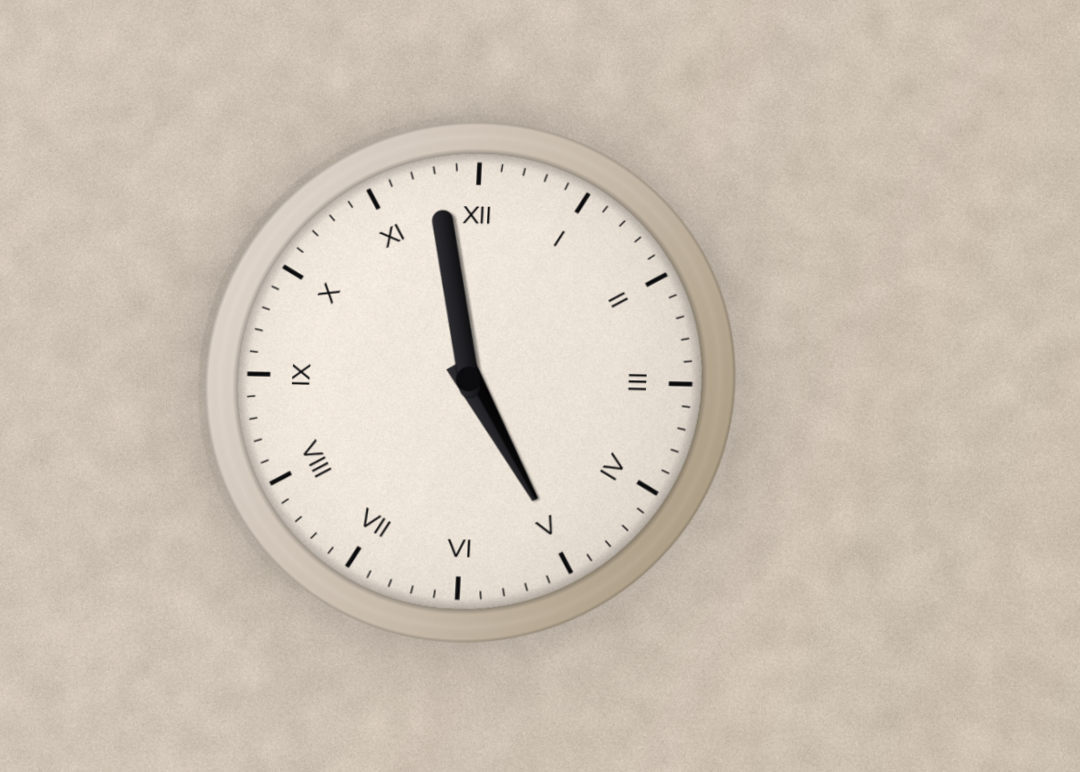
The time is h=4 m=58
